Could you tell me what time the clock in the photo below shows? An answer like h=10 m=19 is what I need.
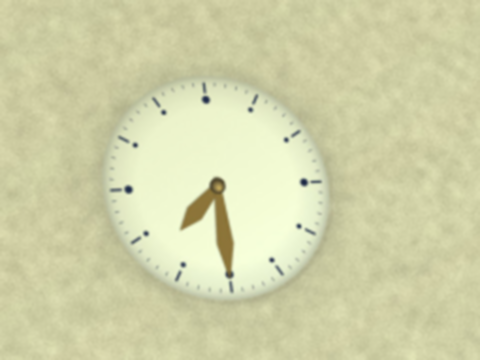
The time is h=7 m=30
